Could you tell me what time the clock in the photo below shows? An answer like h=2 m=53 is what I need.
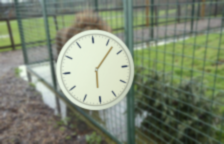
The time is h=6 m=7
